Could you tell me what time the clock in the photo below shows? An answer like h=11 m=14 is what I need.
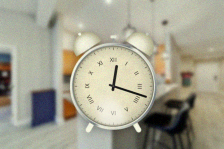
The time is h=12 m=18
